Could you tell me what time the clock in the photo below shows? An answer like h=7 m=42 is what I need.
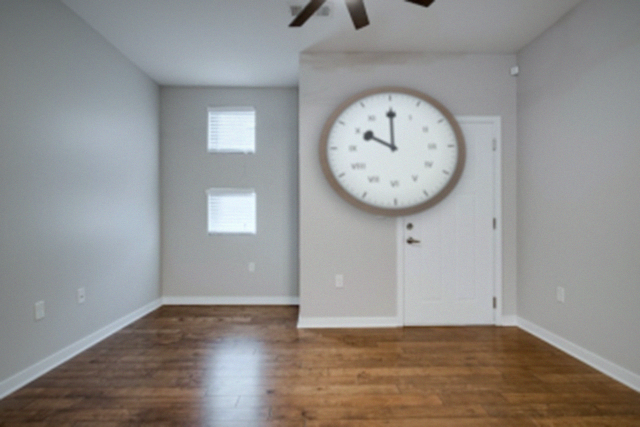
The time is h=10 m=0
